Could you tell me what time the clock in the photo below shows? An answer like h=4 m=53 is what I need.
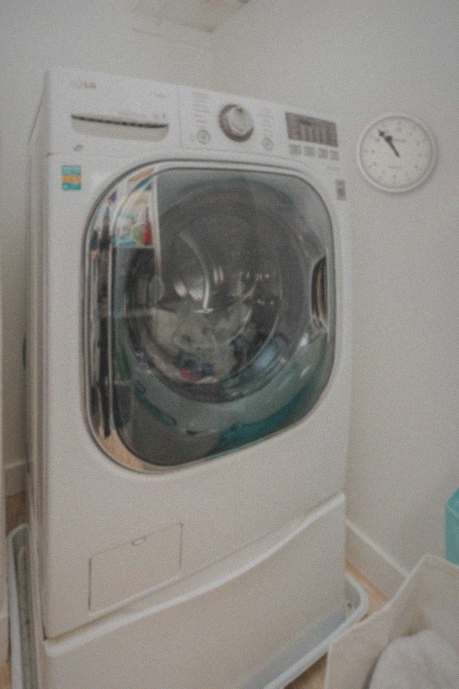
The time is h=10 m=53
